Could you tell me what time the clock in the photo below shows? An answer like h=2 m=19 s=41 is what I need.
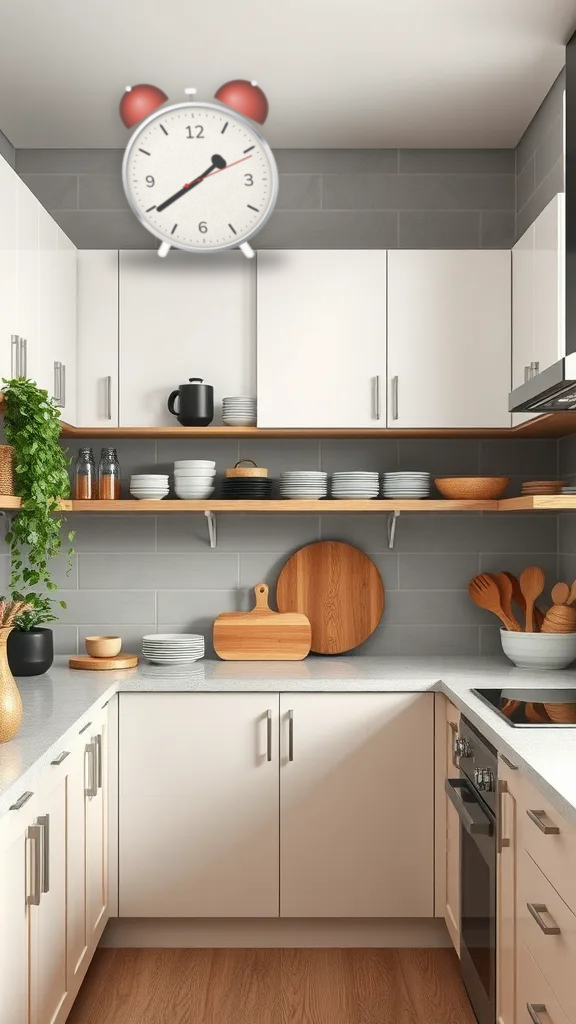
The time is h=1 m=39 s=11
